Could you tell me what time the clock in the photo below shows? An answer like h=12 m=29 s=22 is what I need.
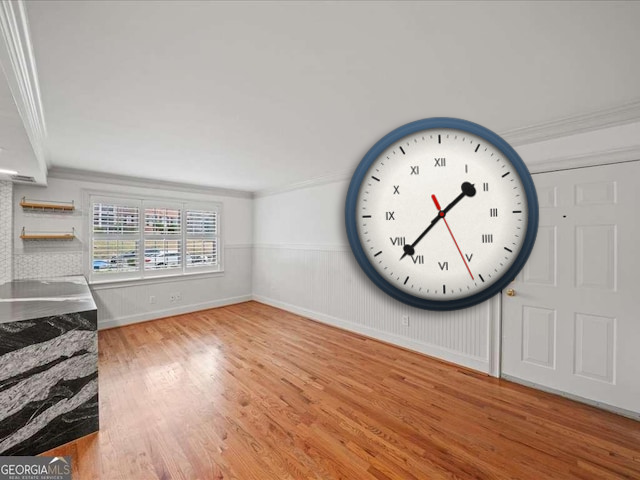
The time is h=1 m=37 s=26
